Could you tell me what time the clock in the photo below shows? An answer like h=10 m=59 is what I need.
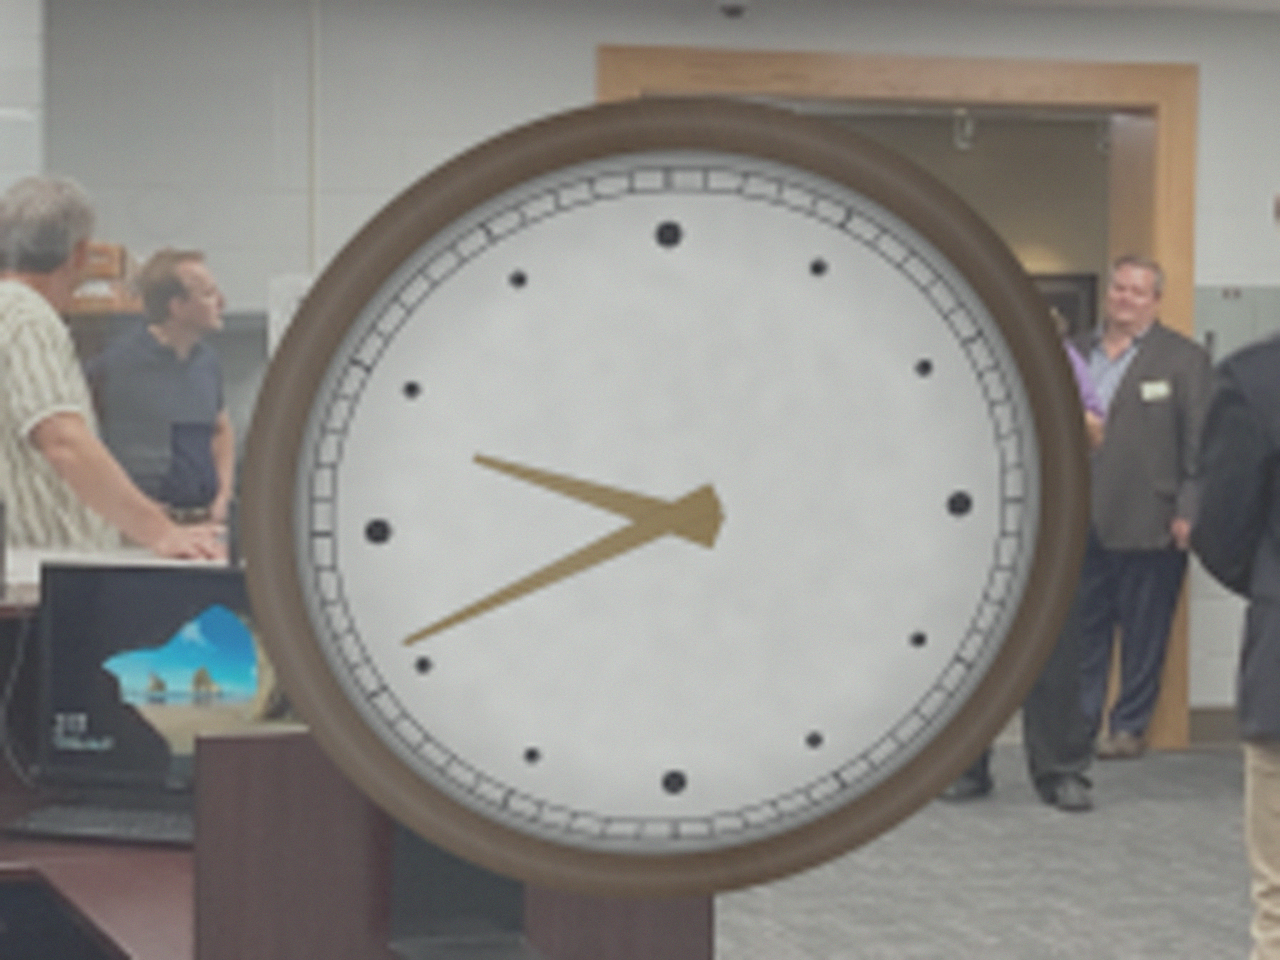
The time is h=9 m=41
